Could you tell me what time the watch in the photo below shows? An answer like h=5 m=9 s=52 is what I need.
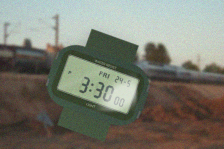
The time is h=3 m=30 s=0
